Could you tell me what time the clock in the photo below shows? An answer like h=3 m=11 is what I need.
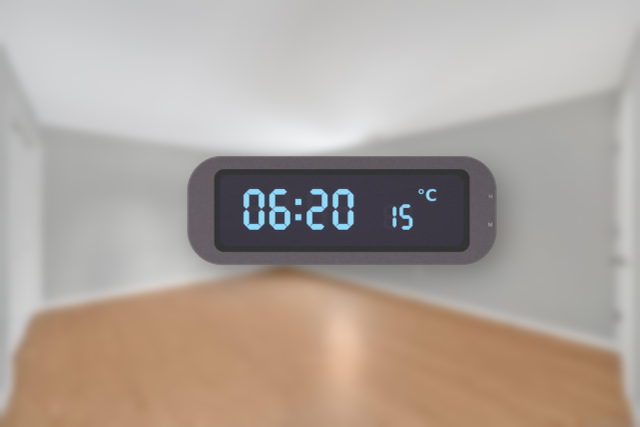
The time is h=6 m=20
